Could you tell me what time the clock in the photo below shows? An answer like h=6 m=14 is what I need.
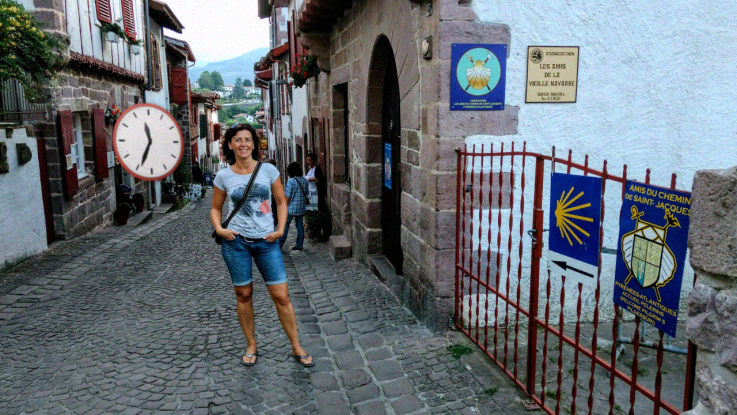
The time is h=11 m=34
